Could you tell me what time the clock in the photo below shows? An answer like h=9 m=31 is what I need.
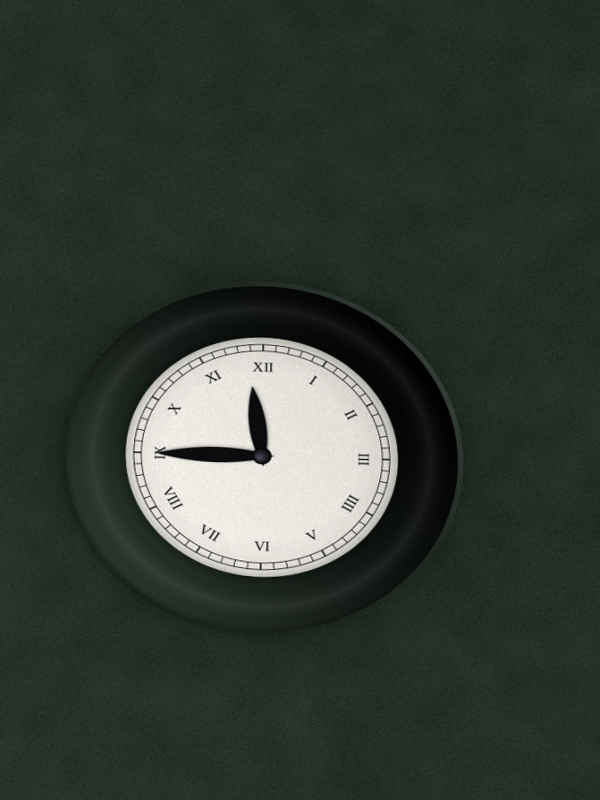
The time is h=11 m=45
